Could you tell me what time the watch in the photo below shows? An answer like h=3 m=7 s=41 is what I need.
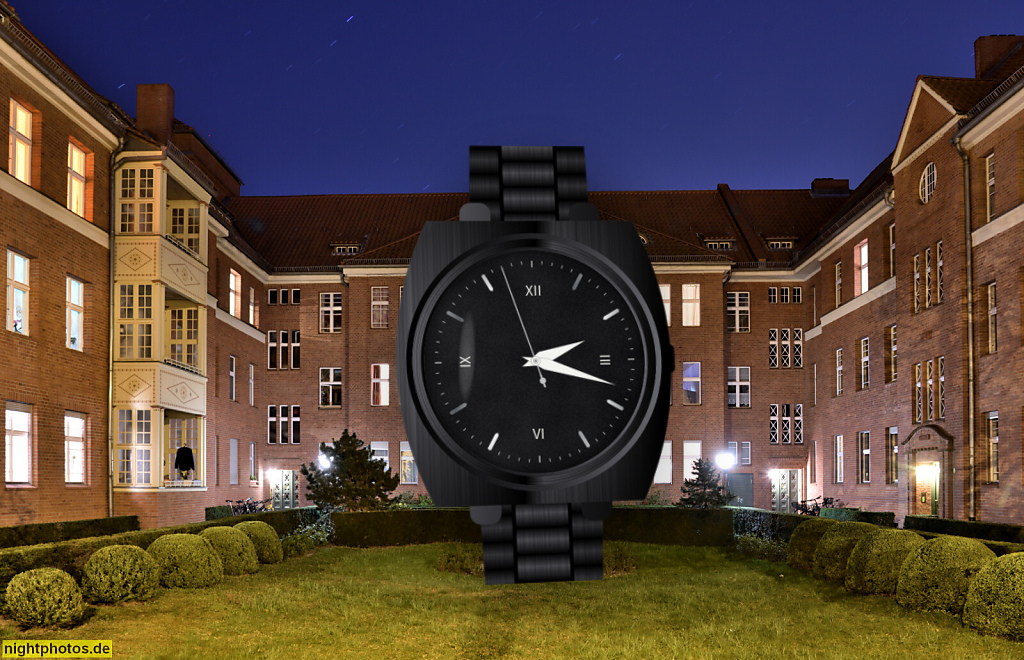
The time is h=2 m=17 s=57
